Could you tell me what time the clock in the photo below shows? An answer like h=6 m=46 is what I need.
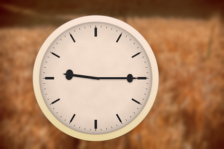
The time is h=9 m=15
